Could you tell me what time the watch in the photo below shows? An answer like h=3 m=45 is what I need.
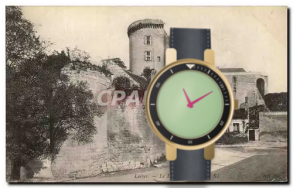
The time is h=11 m=10
